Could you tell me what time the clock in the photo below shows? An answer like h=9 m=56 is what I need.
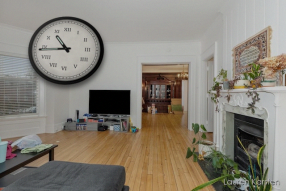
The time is h=10 m=44
